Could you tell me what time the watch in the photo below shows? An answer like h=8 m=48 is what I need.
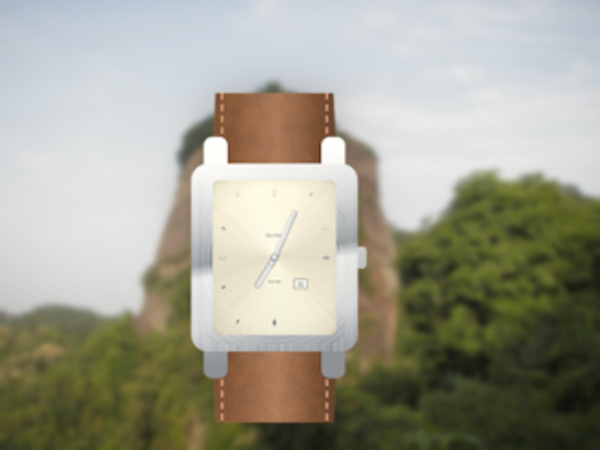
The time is h=7 m=4
